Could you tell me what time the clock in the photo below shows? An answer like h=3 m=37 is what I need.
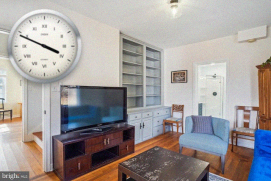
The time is h=3 m=49
